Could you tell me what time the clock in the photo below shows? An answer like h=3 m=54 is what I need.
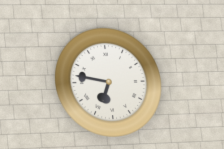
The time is h=6 m=47
